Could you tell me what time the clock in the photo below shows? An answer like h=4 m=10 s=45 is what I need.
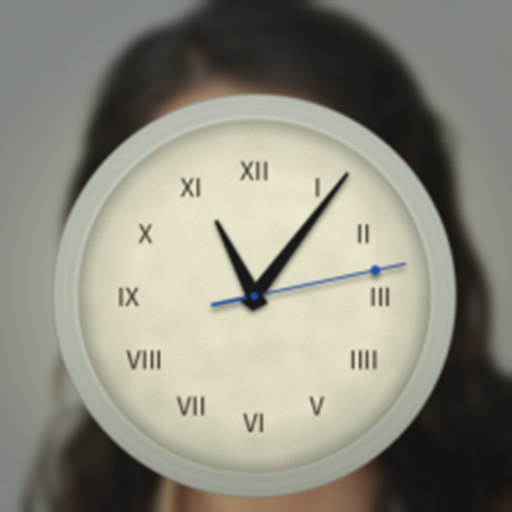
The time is h=11 m=6 s=13
